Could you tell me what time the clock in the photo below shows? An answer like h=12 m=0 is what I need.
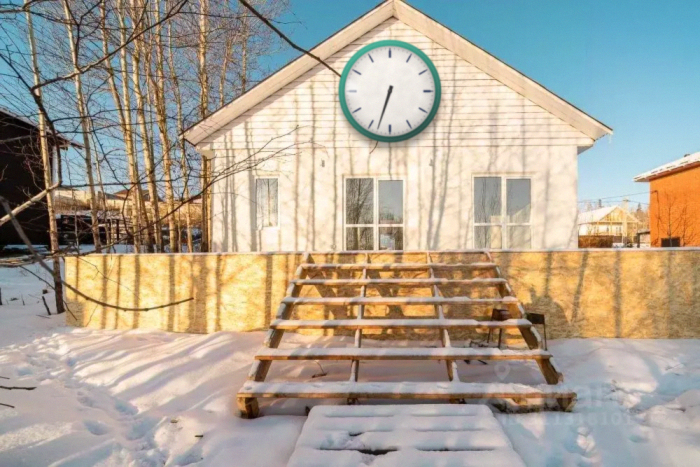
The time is h=6 m=33
